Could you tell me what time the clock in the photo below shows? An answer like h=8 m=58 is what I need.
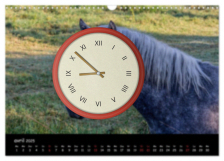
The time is h=8 m=52
